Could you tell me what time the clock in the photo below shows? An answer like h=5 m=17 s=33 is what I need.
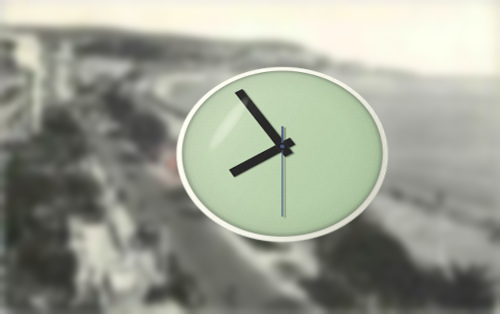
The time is h=7 m=54 s=30
